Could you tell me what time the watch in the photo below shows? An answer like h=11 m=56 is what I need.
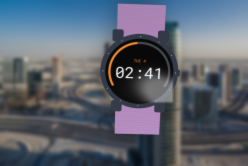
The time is h=2 m=41
